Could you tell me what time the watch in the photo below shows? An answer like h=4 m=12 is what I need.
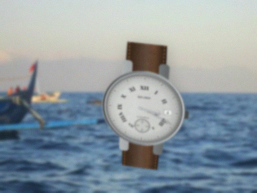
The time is h=3 m=19
